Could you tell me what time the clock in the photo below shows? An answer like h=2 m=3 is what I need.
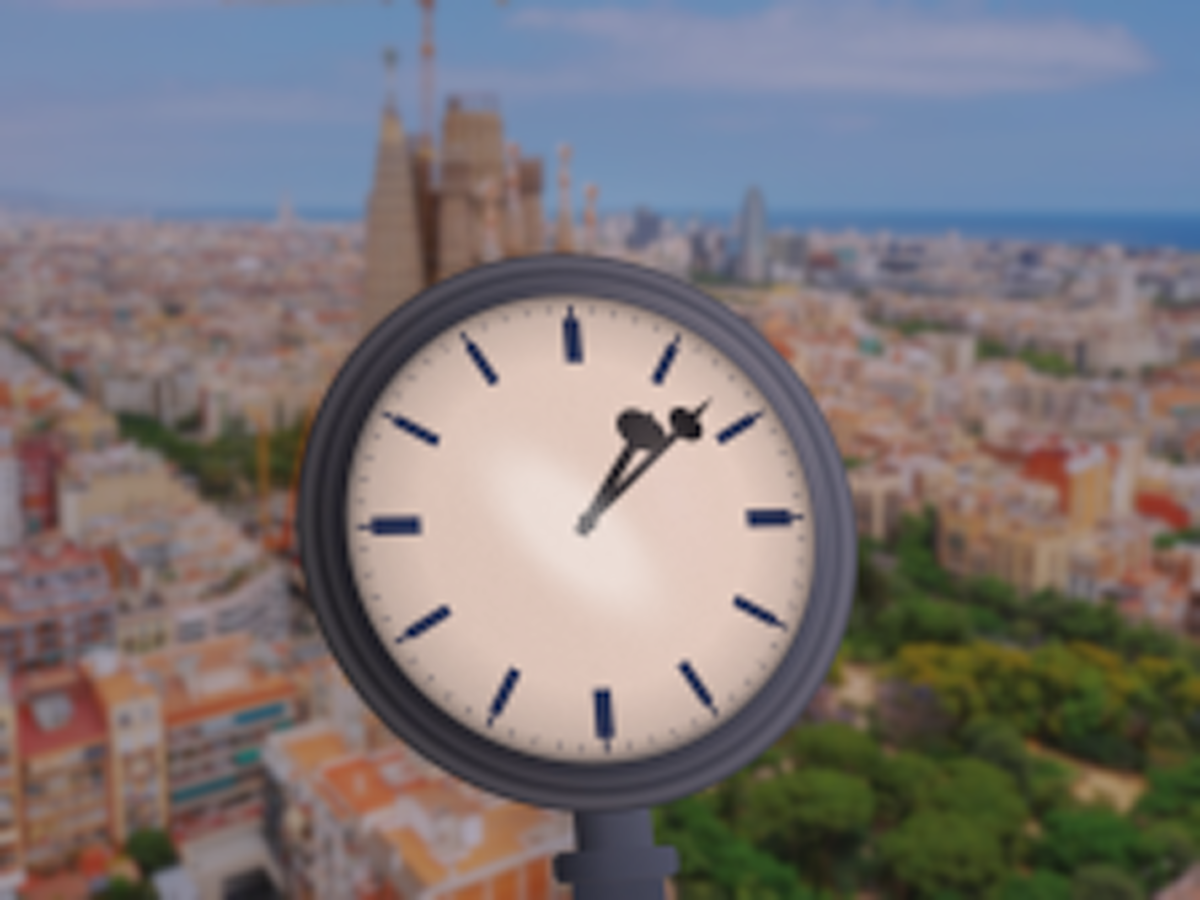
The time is h=1 m=8
